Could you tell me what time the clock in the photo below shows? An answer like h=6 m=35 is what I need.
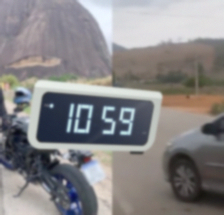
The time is h=10 m=59
